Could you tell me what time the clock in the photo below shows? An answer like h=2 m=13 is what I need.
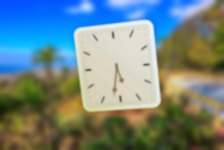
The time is h=5 m=32
